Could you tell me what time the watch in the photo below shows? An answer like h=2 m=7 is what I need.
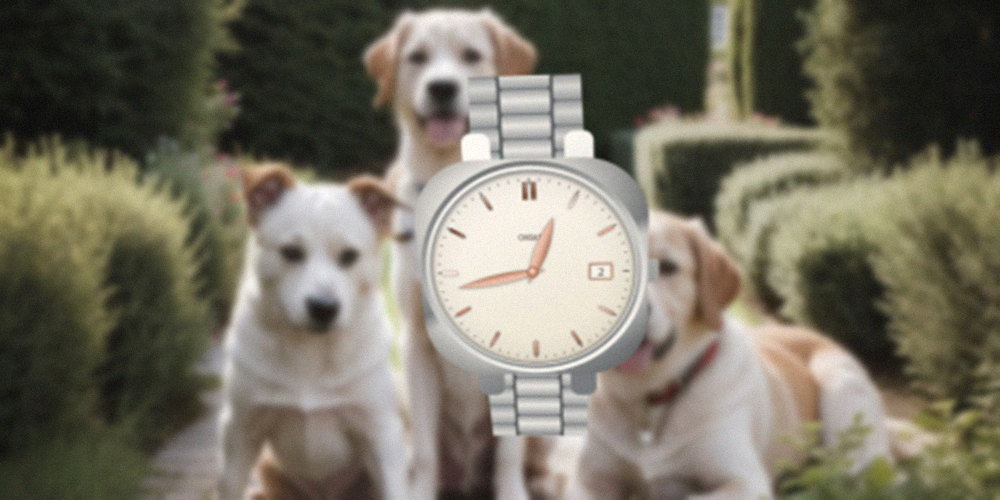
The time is h=12 m=43
